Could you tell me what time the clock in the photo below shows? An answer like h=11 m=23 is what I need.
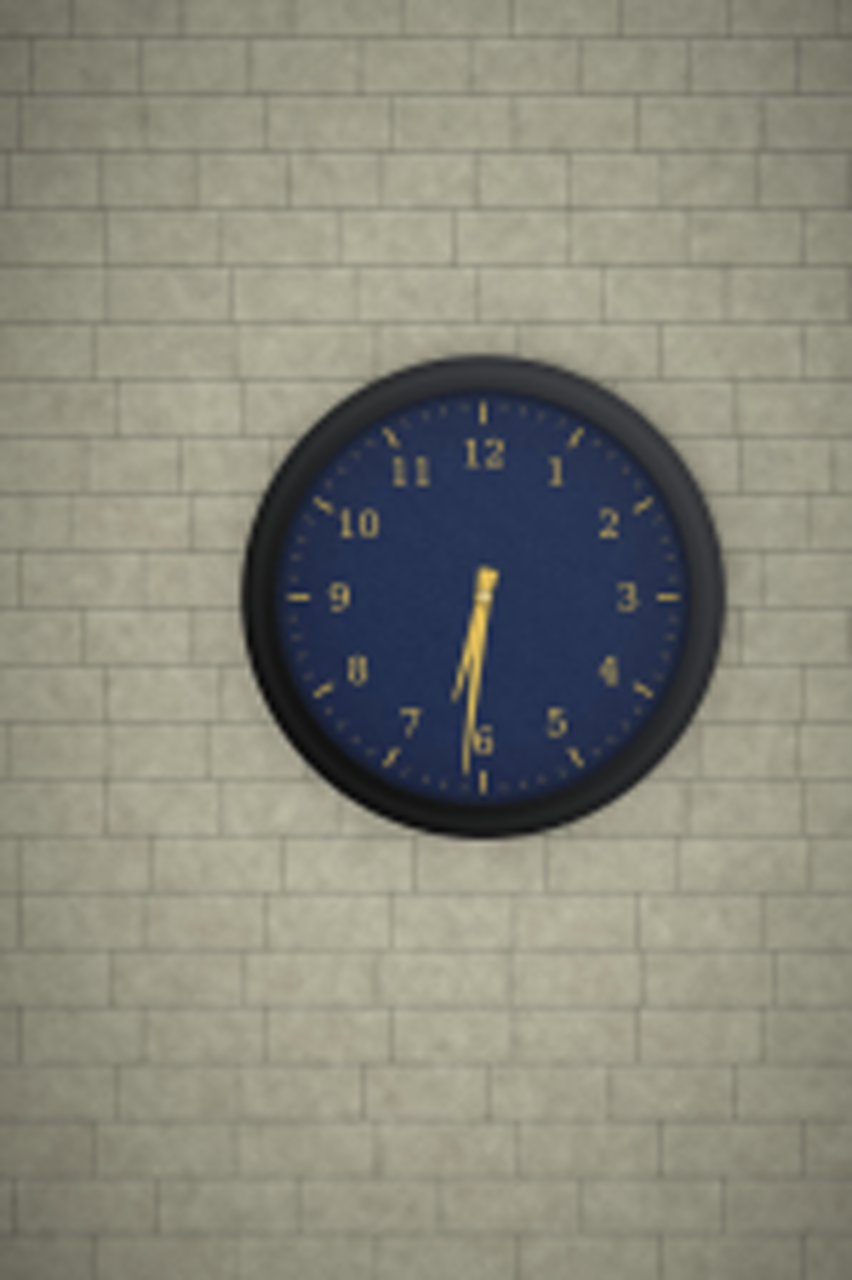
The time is h=6 m=31
